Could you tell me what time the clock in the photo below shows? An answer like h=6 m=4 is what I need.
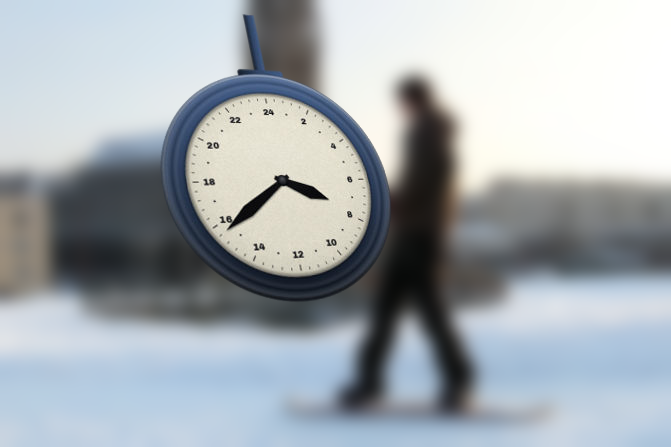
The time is h=7 m=39
